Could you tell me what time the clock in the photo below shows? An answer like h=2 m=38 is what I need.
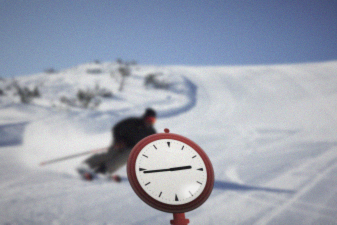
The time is h=2 m=44
